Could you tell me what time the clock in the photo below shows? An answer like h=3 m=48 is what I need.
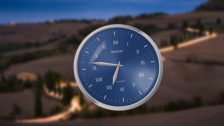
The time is h=6 m=47
